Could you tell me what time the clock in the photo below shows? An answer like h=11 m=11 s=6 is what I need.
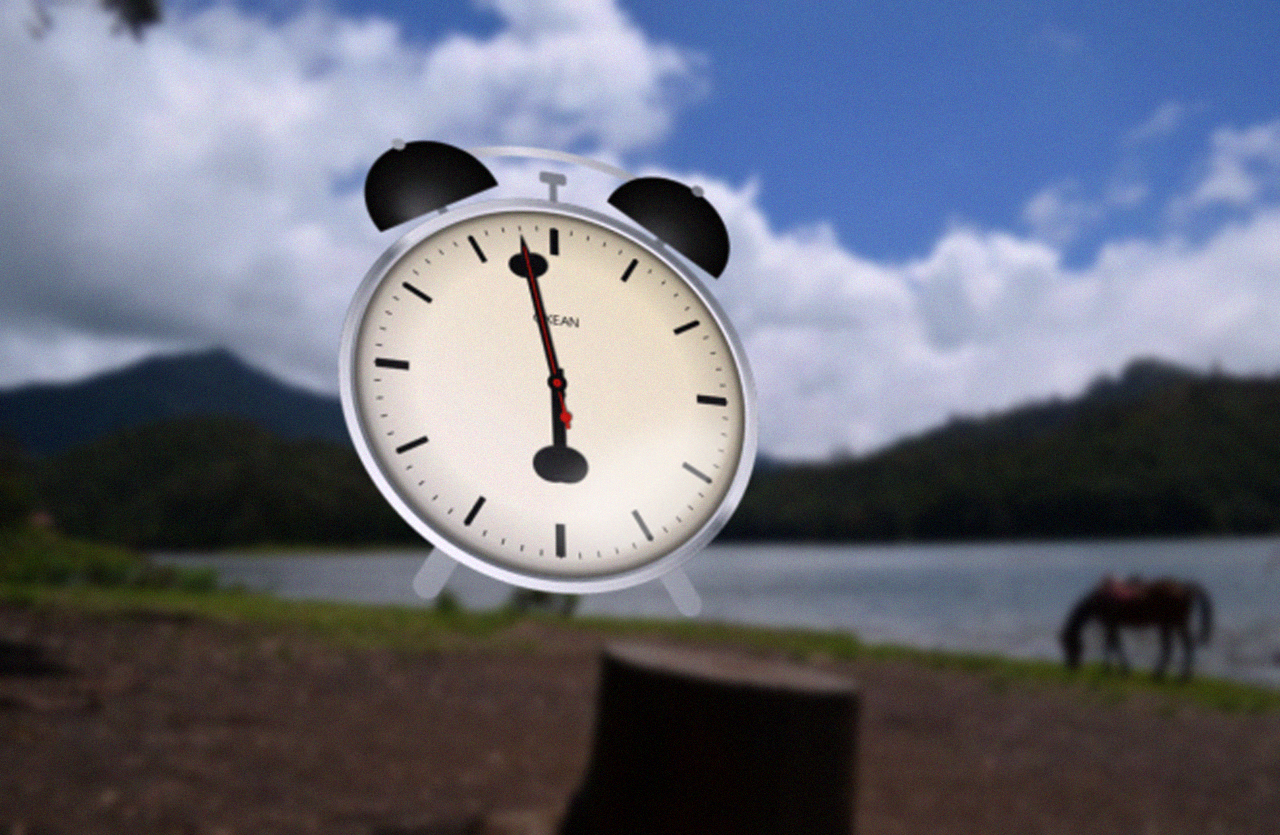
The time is h=5 m=57 s=58
